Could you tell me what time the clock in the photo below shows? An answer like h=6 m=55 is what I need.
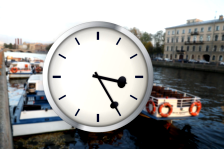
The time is h=3 m=25
